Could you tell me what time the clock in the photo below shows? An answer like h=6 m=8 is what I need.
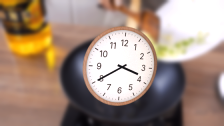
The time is h=3 m=40
